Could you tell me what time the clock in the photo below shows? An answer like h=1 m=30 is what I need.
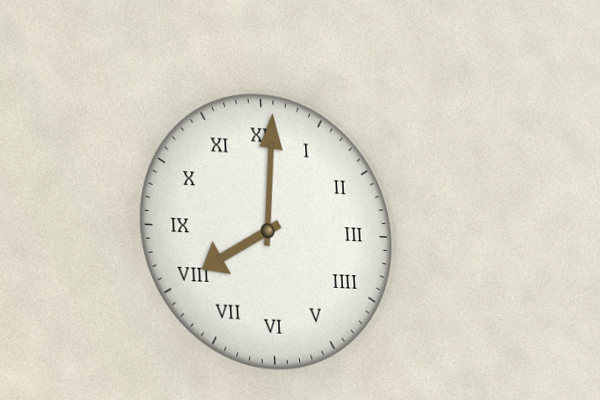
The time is h=8 m=1
